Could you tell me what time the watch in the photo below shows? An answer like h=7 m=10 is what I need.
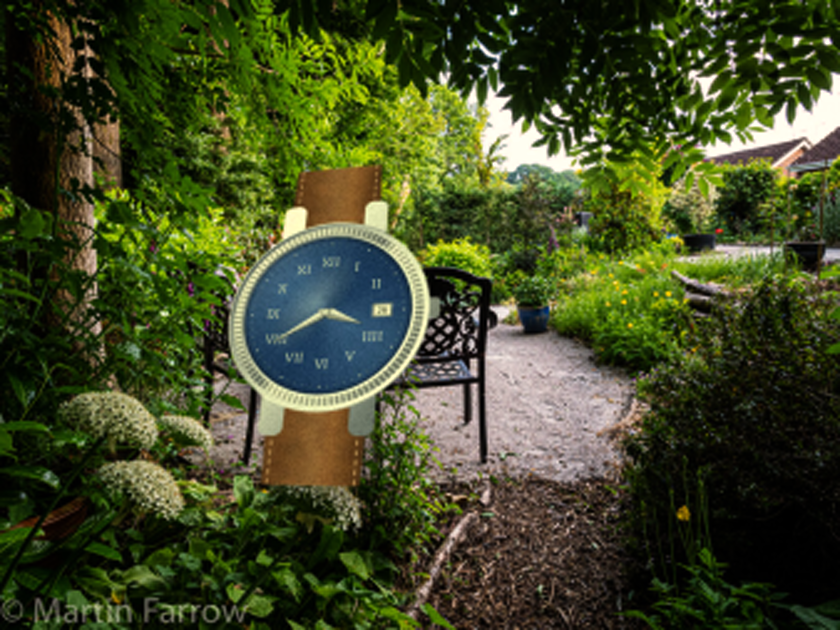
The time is h=3 m=40
